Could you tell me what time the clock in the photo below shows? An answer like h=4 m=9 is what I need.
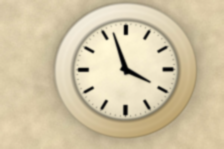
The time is h=3 m=57
